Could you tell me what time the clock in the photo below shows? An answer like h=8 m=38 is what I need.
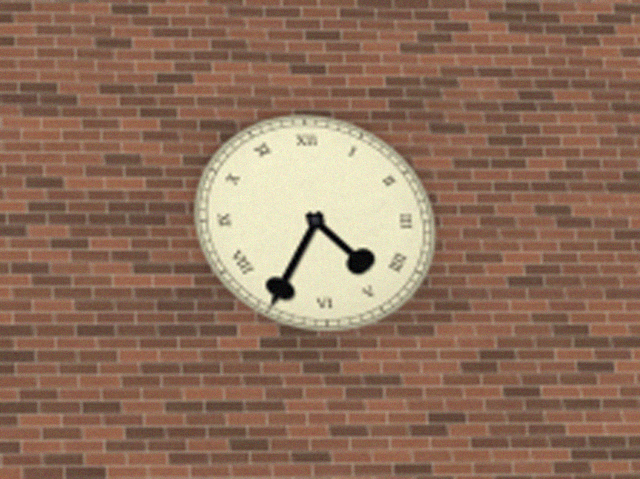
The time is h=4 m=35
